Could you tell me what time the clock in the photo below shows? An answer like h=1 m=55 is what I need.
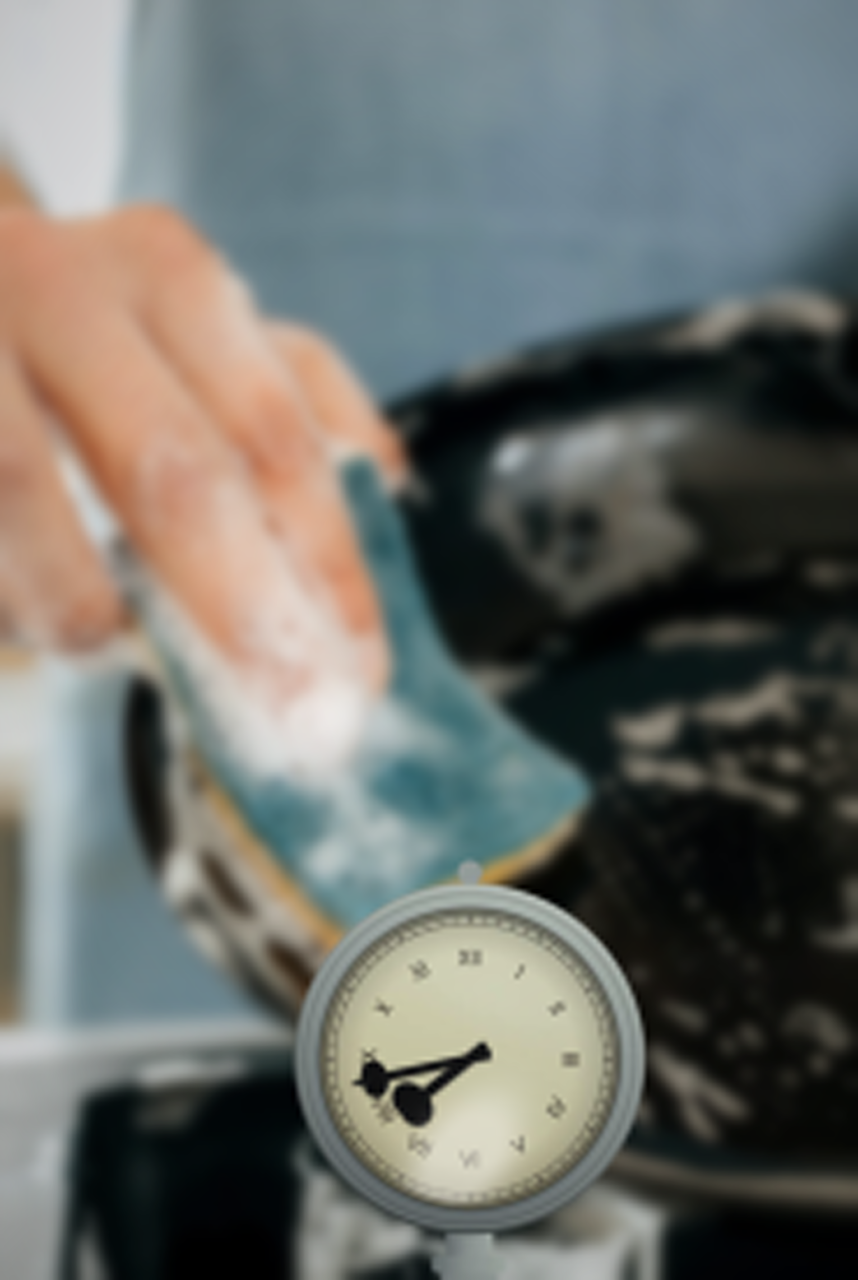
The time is h=7 m=43
